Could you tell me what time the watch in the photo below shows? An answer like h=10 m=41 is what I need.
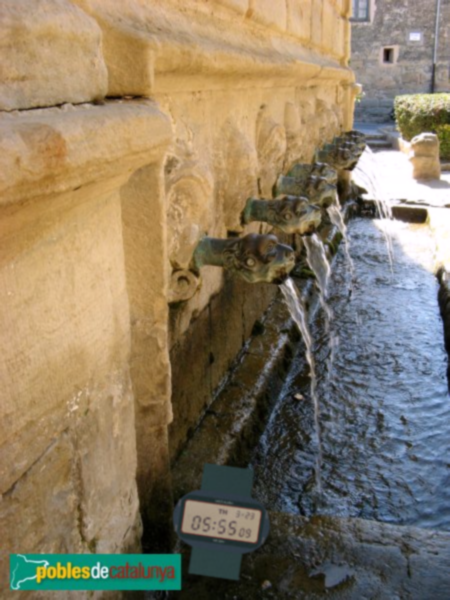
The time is h=5 m=55
